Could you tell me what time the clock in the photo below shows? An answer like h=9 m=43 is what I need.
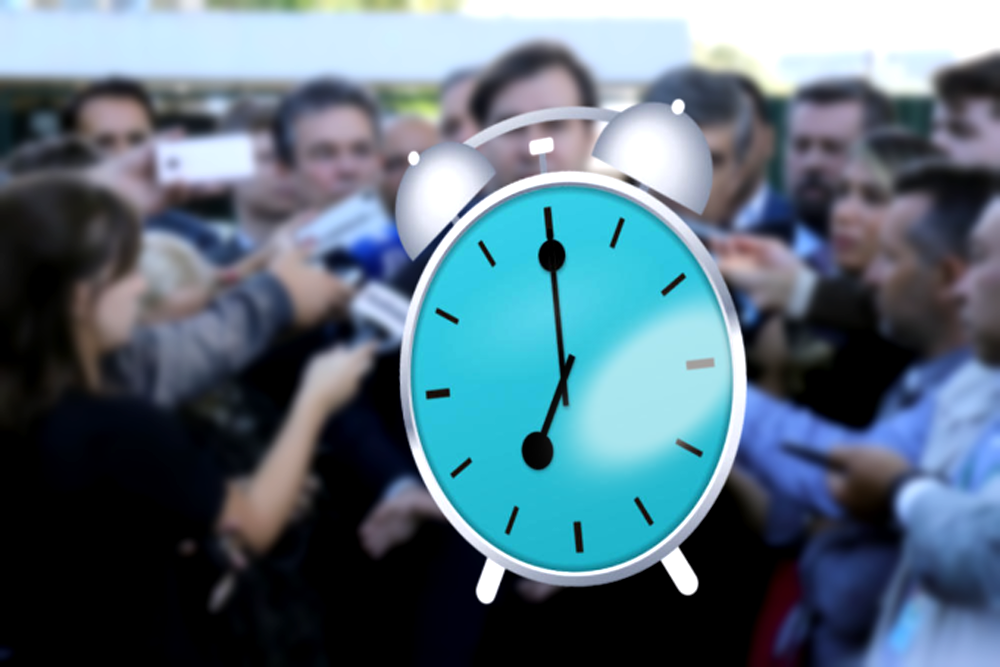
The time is h=7 m=0
